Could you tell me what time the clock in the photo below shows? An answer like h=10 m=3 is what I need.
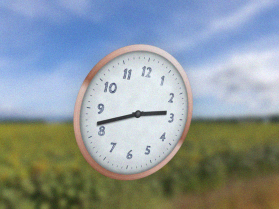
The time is h=2 m=42
